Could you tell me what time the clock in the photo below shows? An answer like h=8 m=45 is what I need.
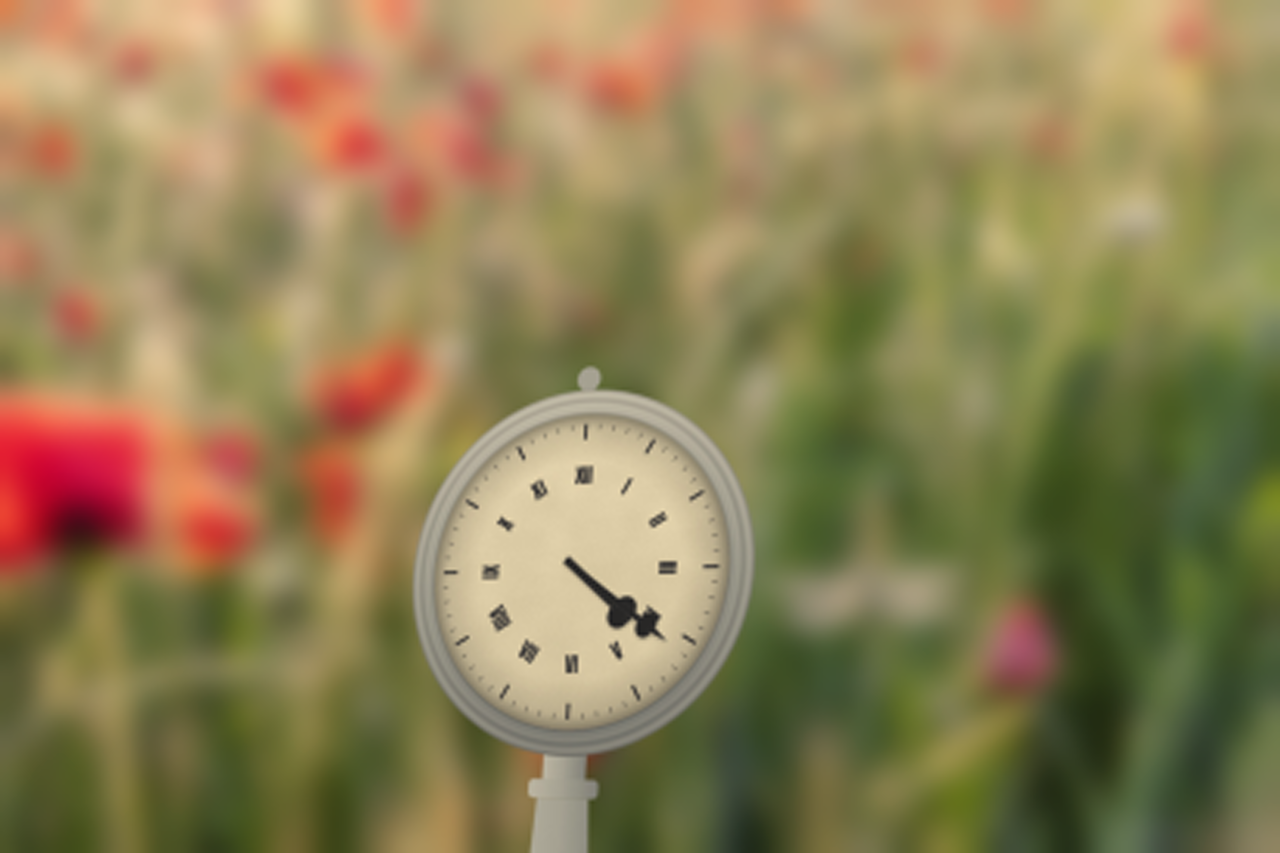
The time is h=4 m=21
